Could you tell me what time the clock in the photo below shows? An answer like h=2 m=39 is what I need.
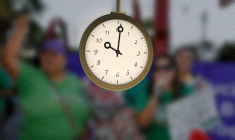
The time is h=10 m=1
